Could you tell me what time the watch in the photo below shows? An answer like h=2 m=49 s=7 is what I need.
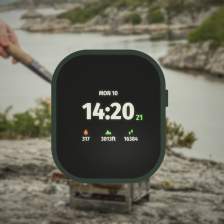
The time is h=14 m=20 s=21
